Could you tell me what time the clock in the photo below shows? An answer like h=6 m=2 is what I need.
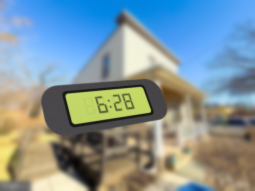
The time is h=6 m=28
